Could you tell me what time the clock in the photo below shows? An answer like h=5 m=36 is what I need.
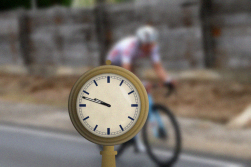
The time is h=9 m=48
